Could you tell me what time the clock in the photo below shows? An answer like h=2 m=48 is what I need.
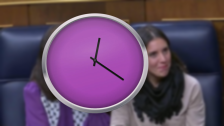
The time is h=12 m=21
